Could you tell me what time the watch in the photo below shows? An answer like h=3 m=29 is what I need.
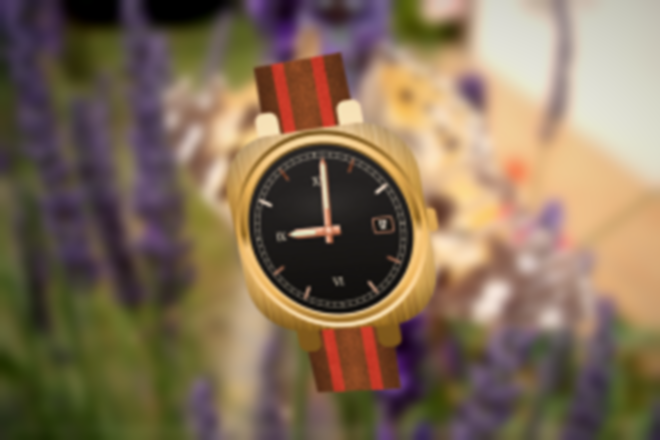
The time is h=9 m=1
